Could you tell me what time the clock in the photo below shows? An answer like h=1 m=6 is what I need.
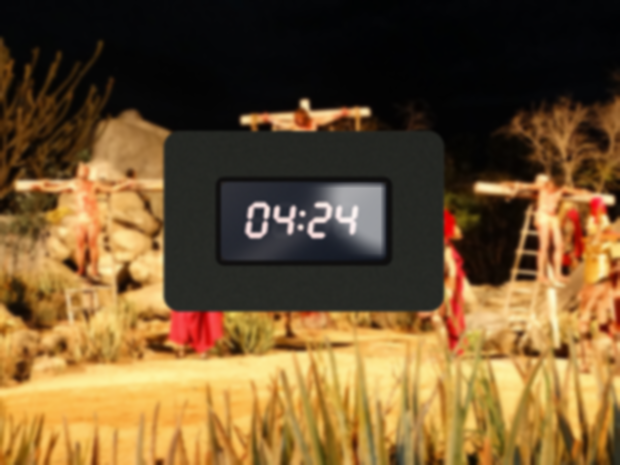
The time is h=4 m=24
